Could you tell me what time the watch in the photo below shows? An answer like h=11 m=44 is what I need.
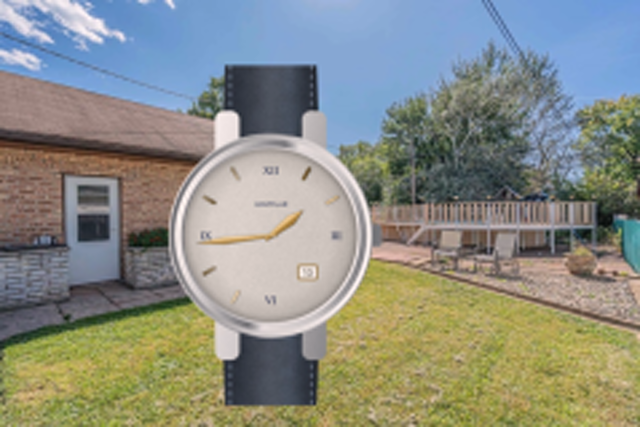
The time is h=1 m=44
